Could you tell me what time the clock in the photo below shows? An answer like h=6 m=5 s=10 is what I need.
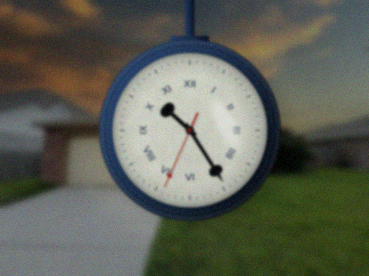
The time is h=10 m=24 s=34
